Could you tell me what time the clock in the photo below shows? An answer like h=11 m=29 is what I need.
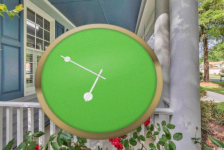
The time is h=6 m=50
